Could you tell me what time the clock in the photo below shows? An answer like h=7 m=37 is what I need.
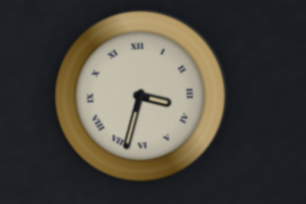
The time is h=3 m=33
